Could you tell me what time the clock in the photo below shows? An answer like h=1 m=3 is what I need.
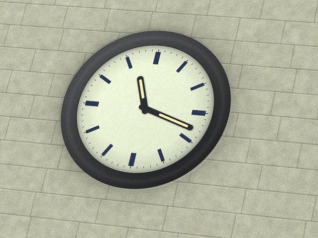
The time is h=11 m=18
